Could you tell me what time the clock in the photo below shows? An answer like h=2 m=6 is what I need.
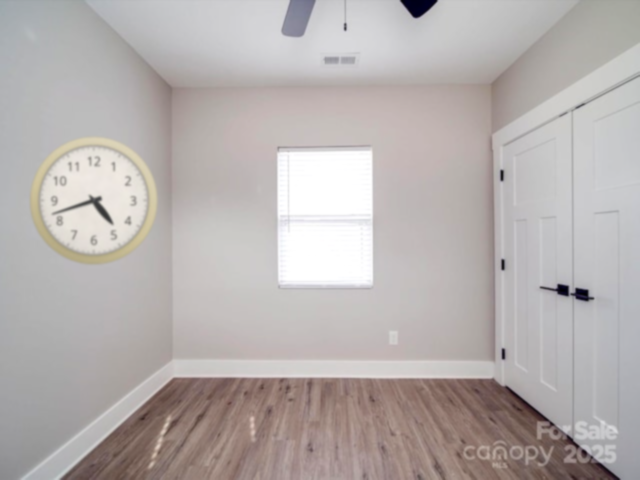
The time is h=4 m=42
